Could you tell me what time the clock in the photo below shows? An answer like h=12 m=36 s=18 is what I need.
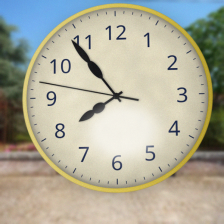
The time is h=7 m=53 s=47
